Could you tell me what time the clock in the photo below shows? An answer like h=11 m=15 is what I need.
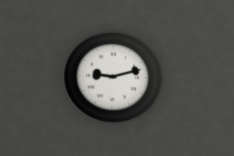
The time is h=9 m=12
